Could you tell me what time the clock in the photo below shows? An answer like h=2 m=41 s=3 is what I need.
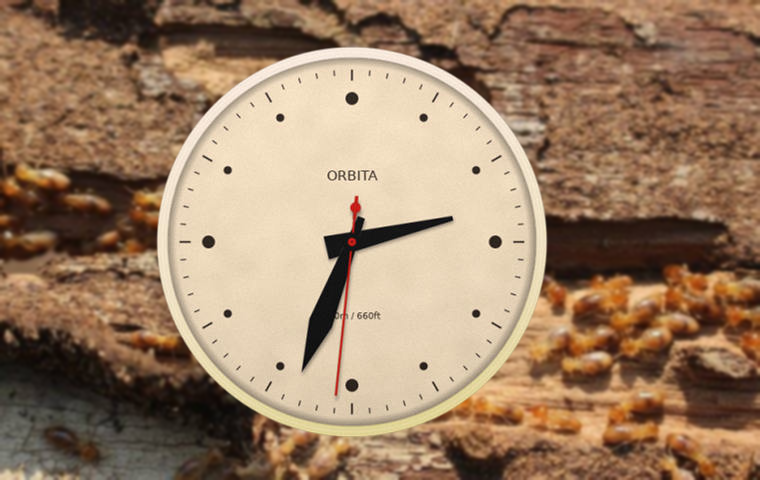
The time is h=2 m=33 s=31
